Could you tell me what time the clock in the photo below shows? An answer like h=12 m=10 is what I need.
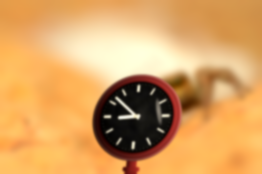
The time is h=8 m=52
